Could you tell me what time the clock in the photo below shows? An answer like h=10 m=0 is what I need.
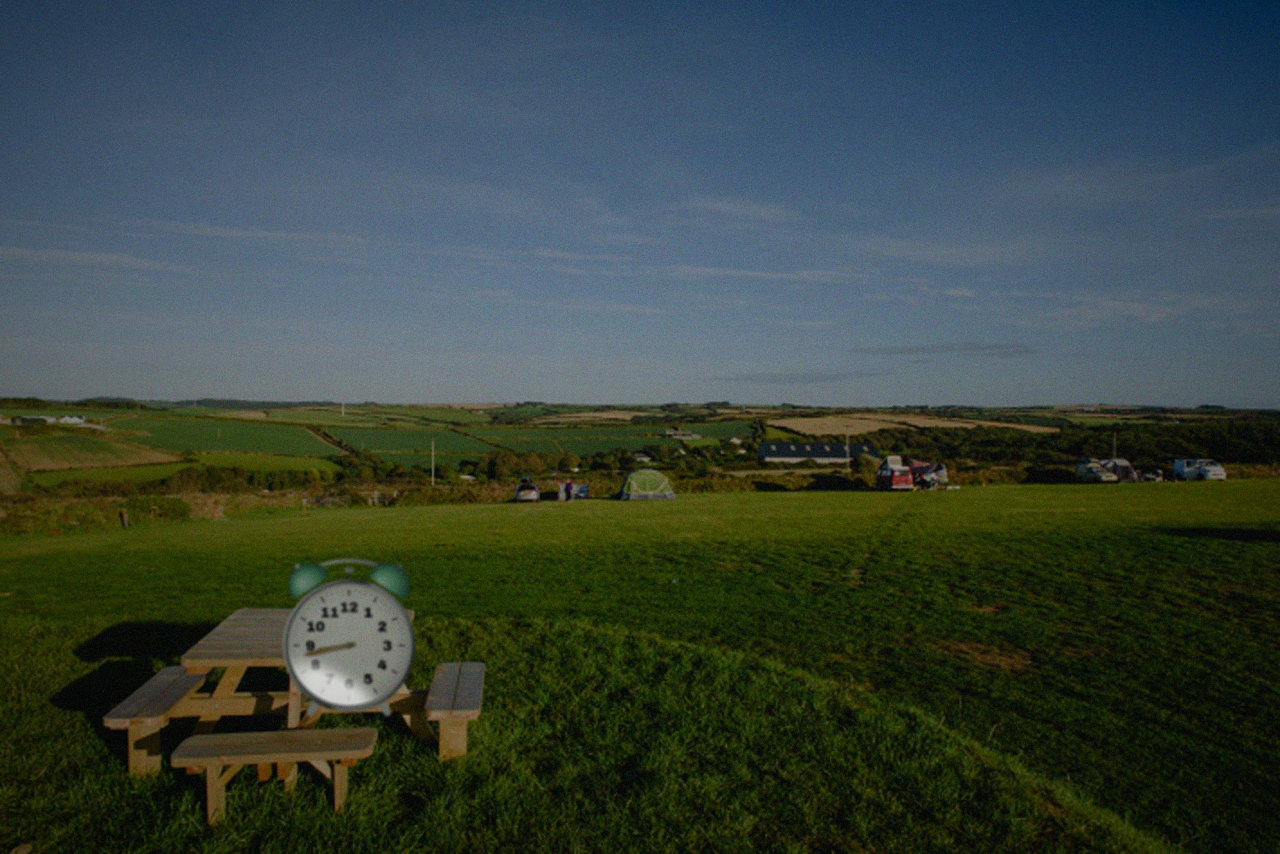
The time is h=8 m=43
